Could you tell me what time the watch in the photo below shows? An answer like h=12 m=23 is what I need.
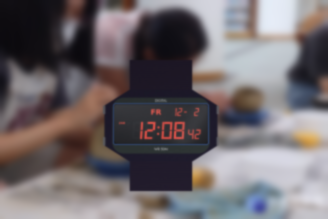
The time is h=12 m=8
